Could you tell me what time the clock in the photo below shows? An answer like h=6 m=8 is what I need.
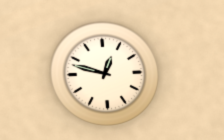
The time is h=12 m=48
